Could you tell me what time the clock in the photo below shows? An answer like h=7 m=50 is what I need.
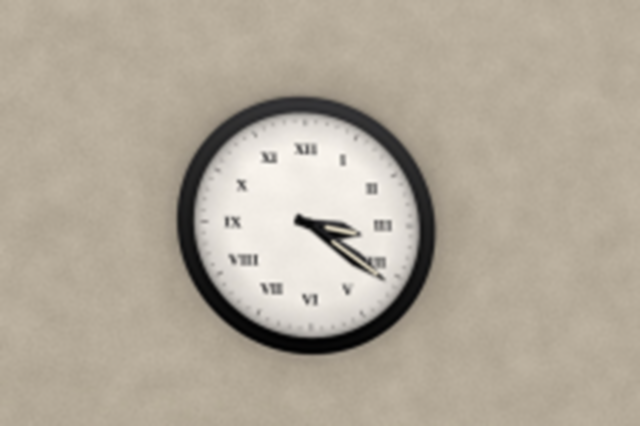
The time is h=3 m=21
